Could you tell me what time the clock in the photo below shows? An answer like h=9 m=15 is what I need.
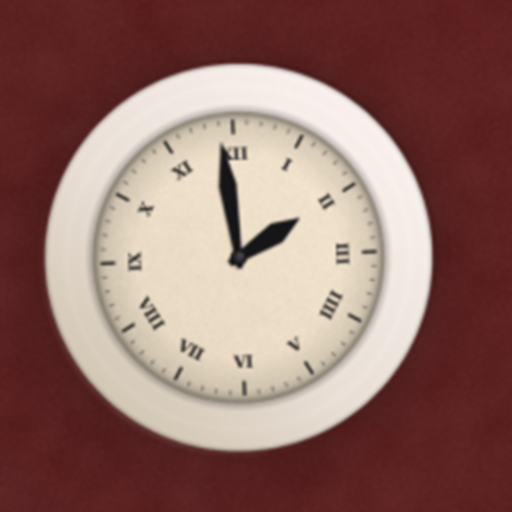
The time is h=1 m=59
